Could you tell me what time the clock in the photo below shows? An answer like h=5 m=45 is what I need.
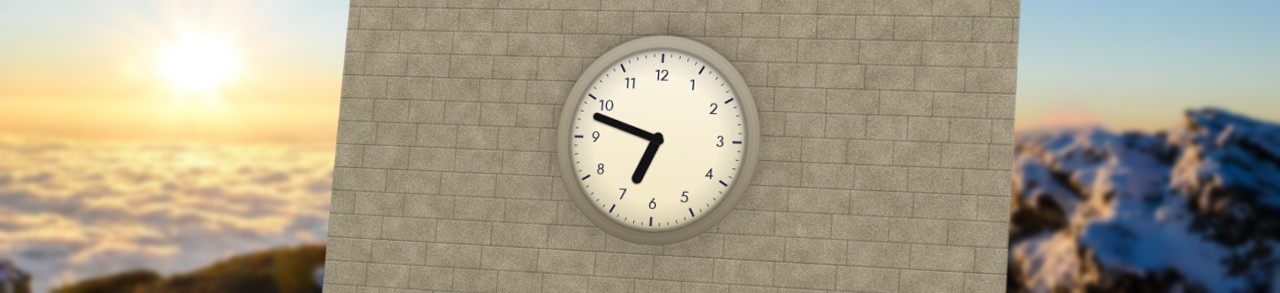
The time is h=6 m=48
